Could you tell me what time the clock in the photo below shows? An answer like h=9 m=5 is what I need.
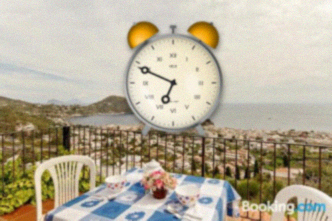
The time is h=6 m=49
